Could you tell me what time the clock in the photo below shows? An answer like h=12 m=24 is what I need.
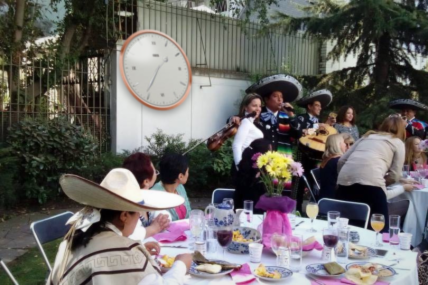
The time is h=1 m=36
